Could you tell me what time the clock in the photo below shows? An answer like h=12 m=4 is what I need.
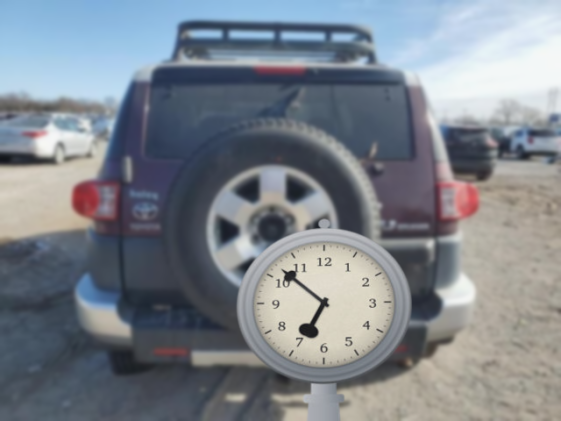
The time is h=6 m=52
